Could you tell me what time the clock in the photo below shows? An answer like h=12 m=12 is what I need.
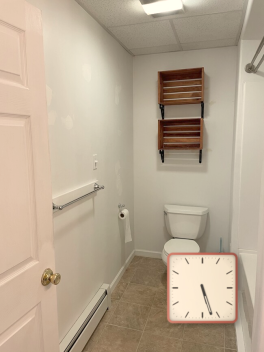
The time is h=5 m=27
